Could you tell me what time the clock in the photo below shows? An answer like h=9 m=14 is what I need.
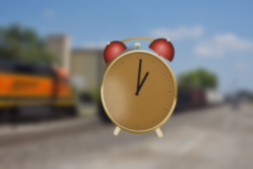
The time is h=1 m=1
